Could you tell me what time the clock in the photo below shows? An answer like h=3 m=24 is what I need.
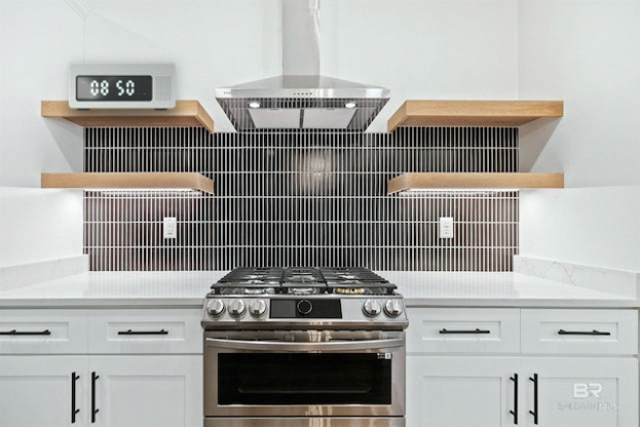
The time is h=8 m=50
